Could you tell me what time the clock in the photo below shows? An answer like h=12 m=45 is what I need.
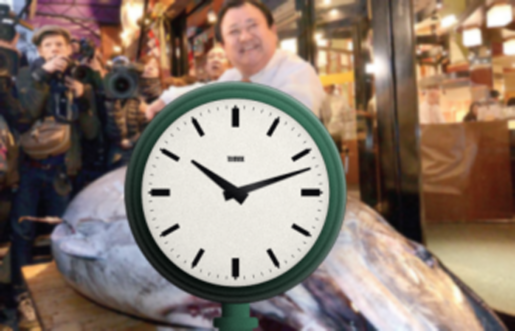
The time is h=10 m=12
